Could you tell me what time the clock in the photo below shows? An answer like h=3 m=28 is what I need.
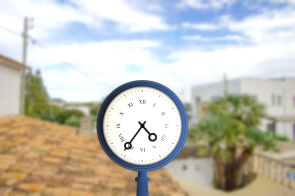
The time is h=4 m=36
